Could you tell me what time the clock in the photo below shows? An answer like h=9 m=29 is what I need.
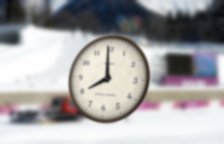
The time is h=7 m=59
